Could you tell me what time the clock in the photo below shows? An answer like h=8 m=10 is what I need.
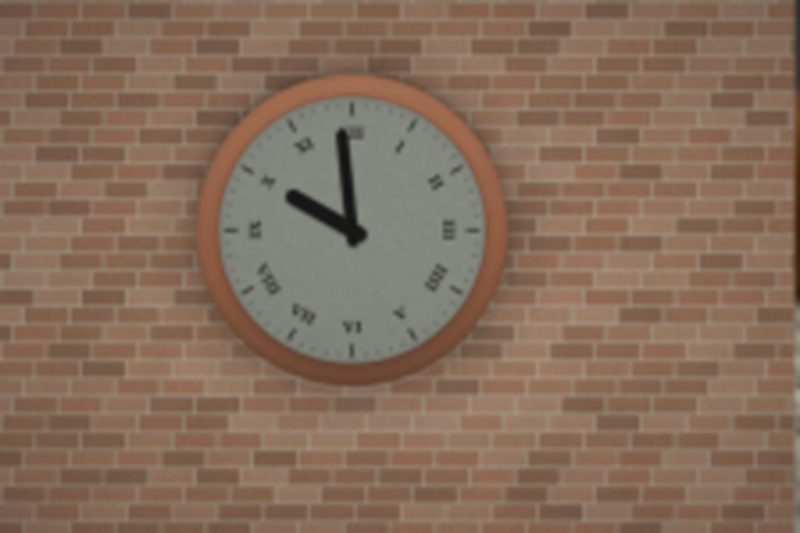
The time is h=9 m=59
